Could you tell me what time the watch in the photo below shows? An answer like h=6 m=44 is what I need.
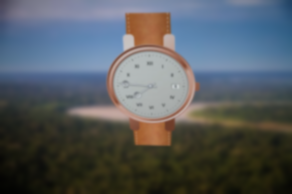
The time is h=7 m=46
